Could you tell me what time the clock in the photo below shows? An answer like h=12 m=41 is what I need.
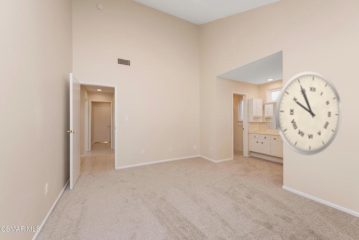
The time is h=9 m=55
